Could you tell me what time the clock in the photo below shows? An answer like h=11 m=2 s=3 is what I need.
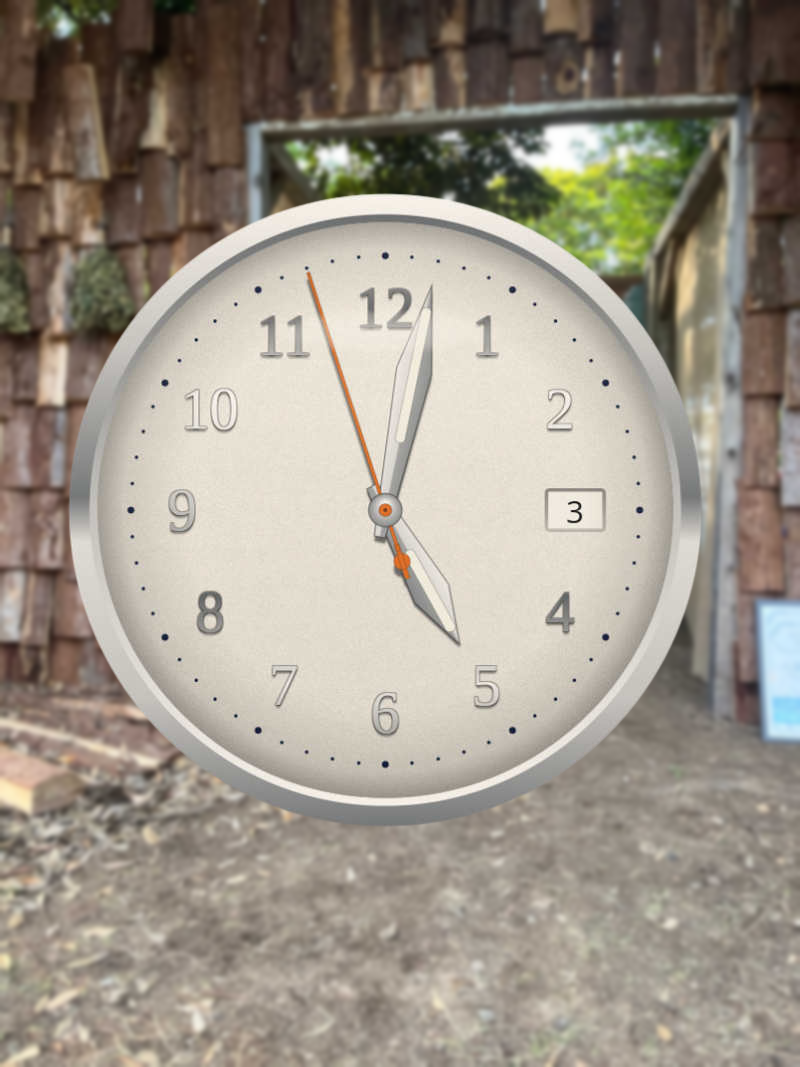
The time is h=5 m=1 s=57
